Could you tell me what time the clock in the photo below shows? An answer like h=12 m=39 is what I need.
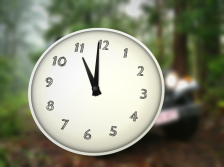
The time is h=10 m=59
